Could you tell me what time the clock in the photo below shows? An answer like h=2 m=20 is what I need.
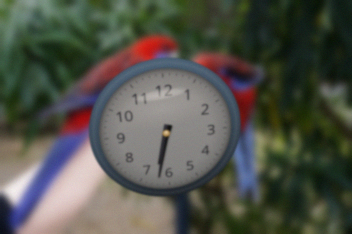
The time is h=6 m=32
